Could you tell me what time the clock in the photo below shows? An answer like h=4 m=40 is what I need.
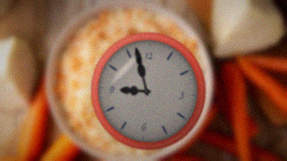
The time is h=8 m=57
